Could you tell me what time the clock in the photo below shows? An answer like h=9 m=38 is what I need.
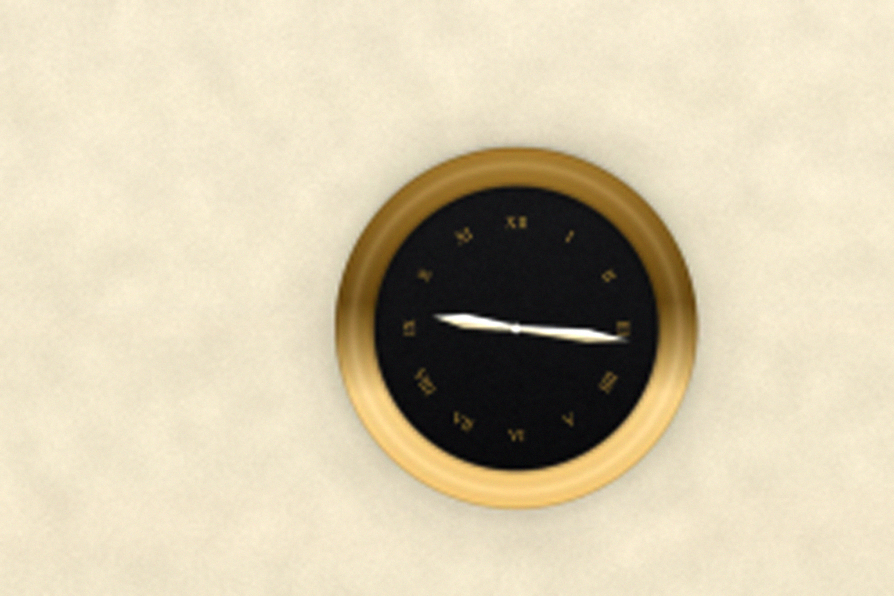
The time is h=9 m=16
